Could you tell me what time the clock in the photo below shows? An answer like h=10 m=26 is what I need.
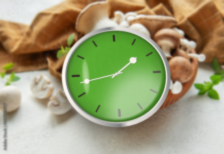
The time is h=1 m=43
